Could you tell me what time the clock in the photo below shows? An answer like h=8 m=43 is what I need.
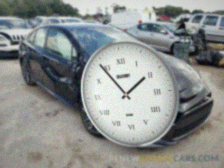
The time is h=1 m=54
